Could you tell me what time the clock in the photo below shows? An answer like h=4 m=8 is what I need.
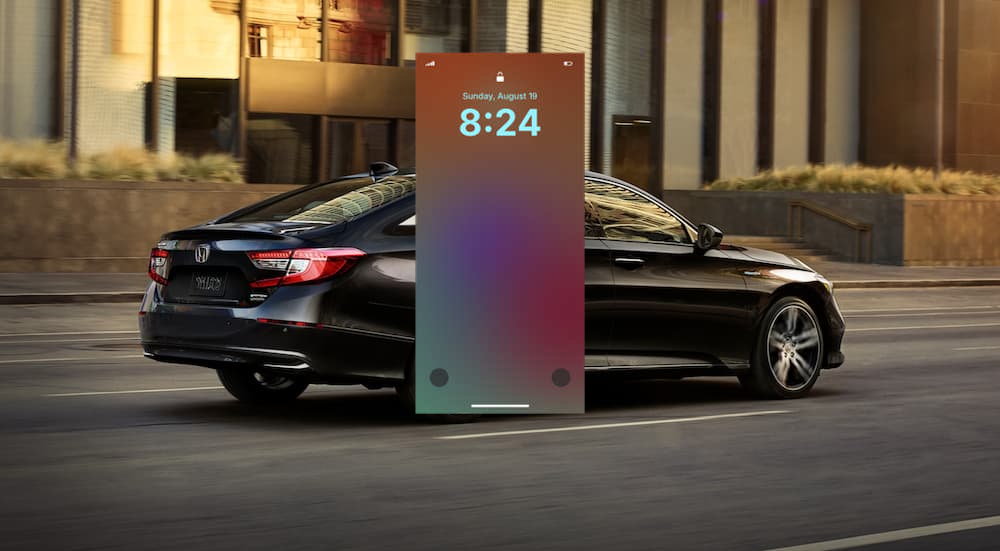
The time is h=8 m=24
